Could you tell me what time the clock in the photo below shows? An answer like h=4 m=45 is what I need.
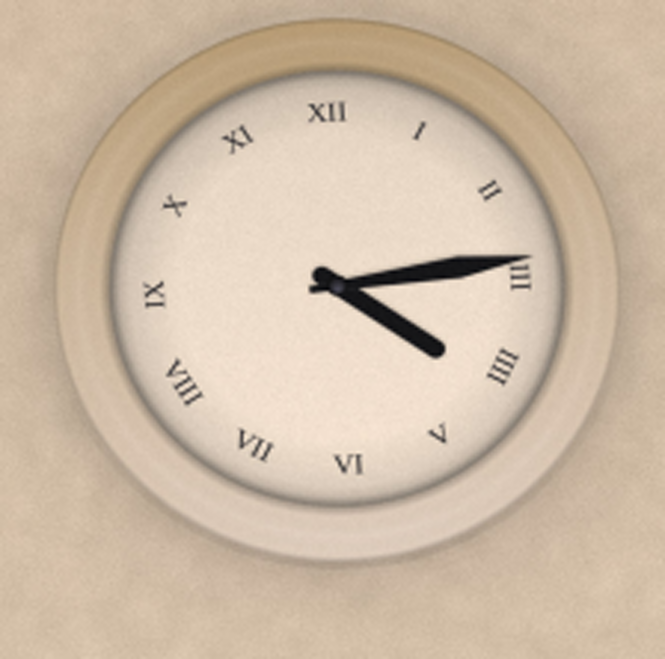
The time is h=4 m=14
